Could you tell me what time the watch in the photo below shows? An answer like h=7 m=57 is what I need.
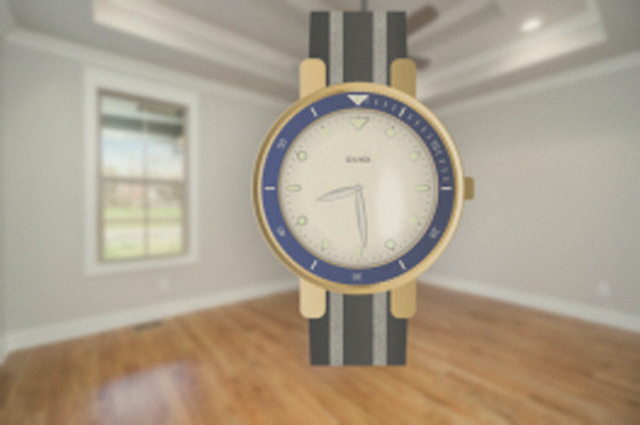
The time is h=8 m=29
